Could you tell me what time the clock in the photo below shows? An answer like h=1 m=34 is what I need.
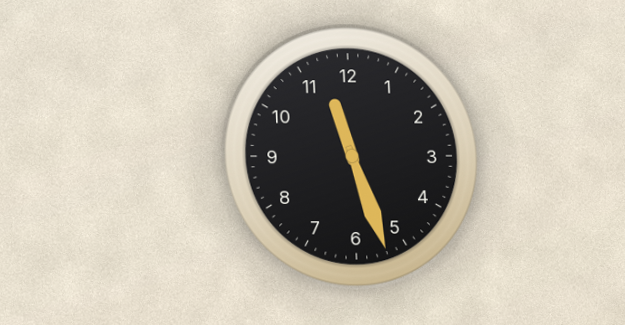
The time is h=11 m=27
